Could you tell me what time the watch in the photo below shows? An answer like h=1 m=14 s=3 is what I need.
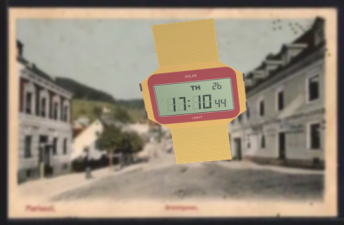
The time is h=17 m=10 s=44
